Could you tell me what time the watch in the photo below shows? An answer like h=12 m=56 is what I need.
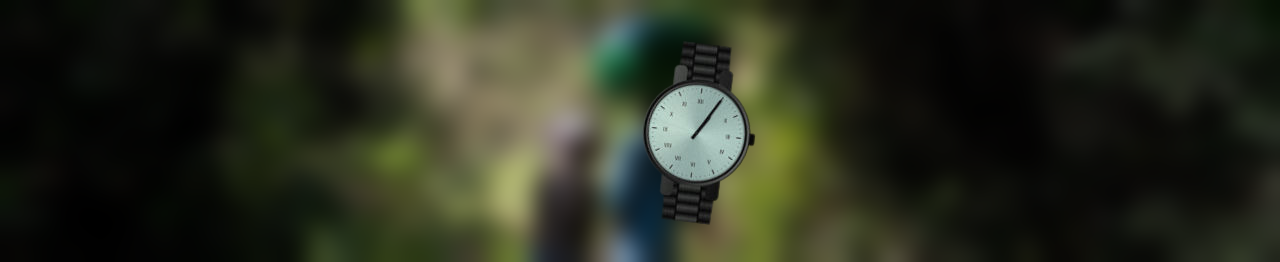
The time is h=1 m=5
